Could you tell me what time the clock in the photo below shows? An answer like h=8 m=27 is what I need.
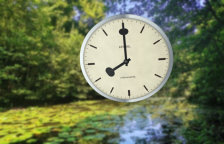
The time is h=8 m=0
